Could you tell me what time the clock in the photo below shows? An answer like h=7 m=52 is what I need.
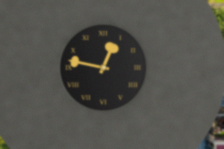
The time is h=12 m=47
